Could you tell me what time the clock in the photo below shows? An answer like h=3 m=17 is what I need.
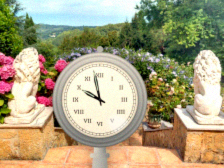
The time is h=9 m=58
